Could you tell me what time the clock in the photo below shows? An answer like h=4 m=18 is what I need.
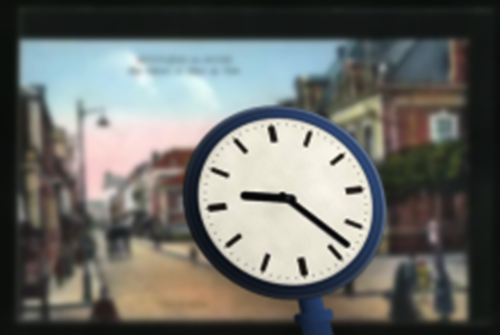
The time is h=9 m=23
